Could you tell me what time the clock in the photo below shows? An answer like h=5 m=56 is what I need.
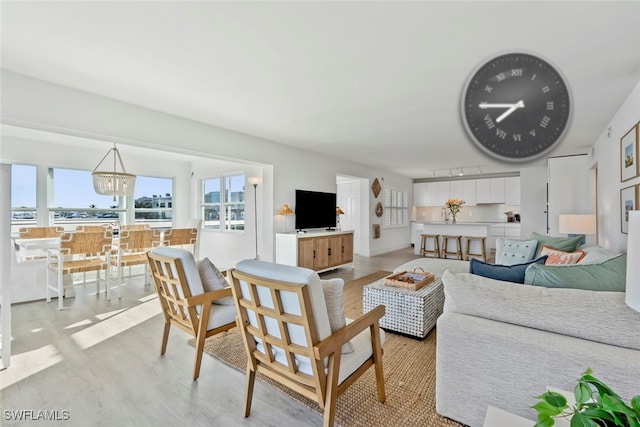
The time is h=7 m=45
